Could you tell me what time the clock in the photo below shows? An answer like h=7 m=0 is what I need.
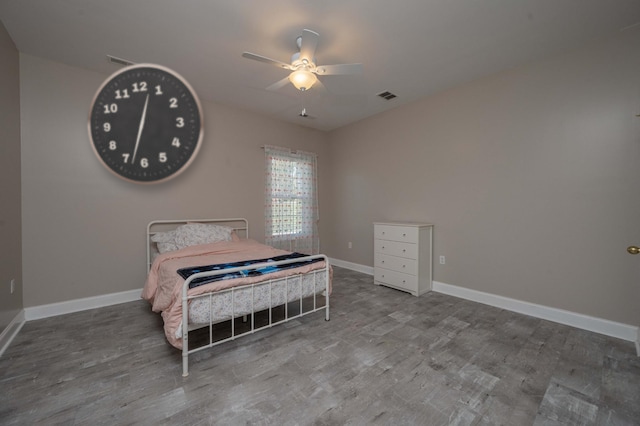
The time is h=12 m=33
